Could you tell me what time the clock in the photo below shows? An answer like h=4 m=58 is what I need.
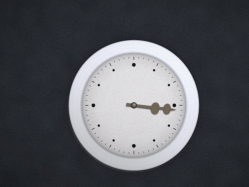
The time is h=3 m=16
